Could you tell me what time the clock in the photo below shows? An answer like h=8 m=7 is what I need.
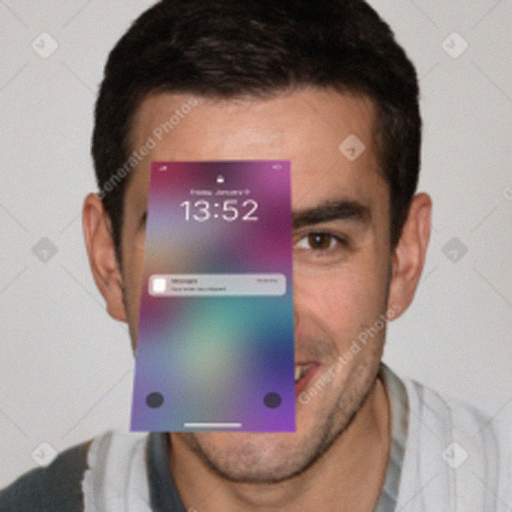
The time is h=13 m=52
